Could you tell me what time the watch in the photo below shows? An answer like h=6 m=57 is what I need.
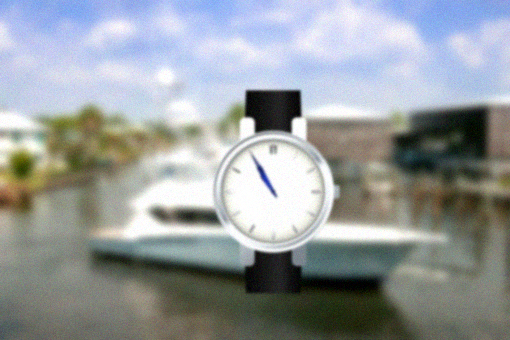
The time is h=10 m=55
